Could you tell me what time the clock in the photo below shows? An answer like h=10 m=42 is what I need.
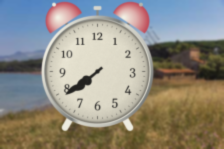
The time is h=7 m=39
